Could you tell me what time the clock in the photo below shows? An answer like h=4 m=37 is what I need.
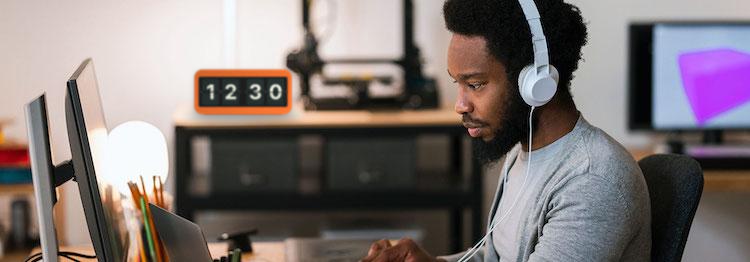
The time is h=12 m=30
